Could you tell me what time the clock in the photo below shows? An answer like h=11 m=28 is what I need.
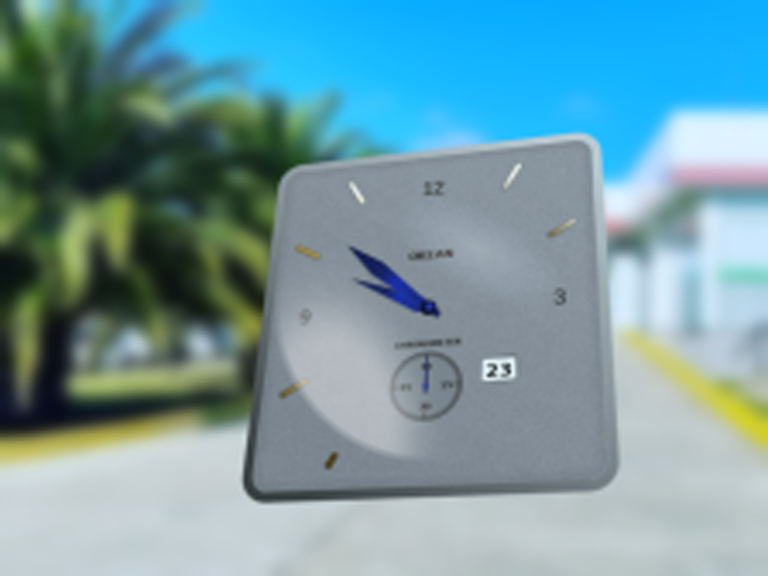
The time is h=9 m=52
